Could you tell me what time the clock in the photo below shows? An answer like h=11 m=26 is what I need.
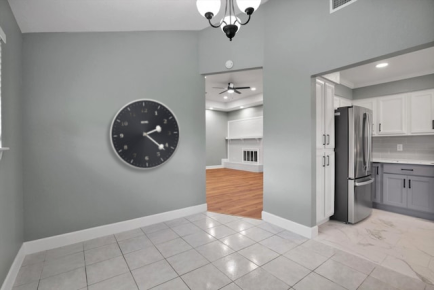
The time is h=2 m=22
